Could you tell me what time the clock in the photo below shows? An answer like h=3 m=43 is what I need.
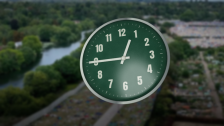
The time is h=12 m=45
